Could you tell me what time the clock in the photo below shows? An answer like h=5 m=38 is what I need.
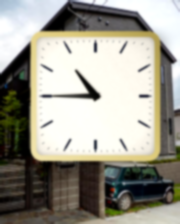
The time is h=10 m=45
